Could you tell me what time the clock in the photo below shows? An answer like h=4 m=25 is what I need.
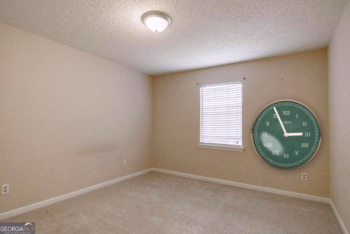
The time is h=2 m=56
